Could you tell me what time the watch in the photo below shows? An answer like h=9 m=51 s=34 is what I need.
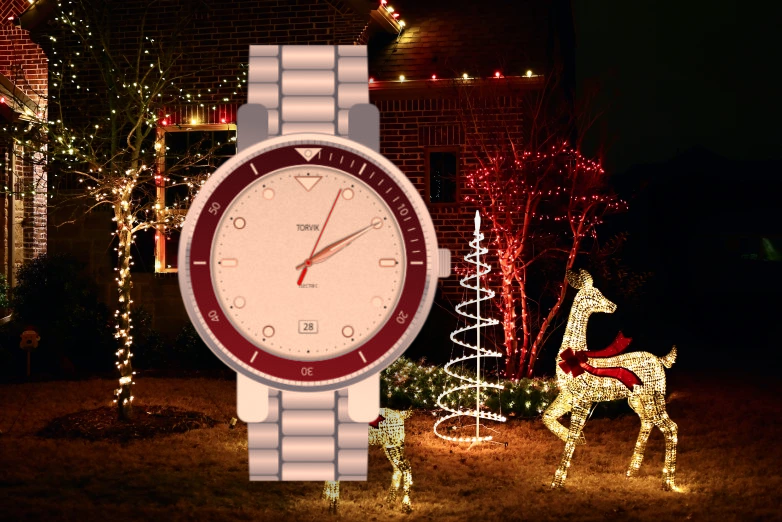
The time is h=2 m=10 s=4
